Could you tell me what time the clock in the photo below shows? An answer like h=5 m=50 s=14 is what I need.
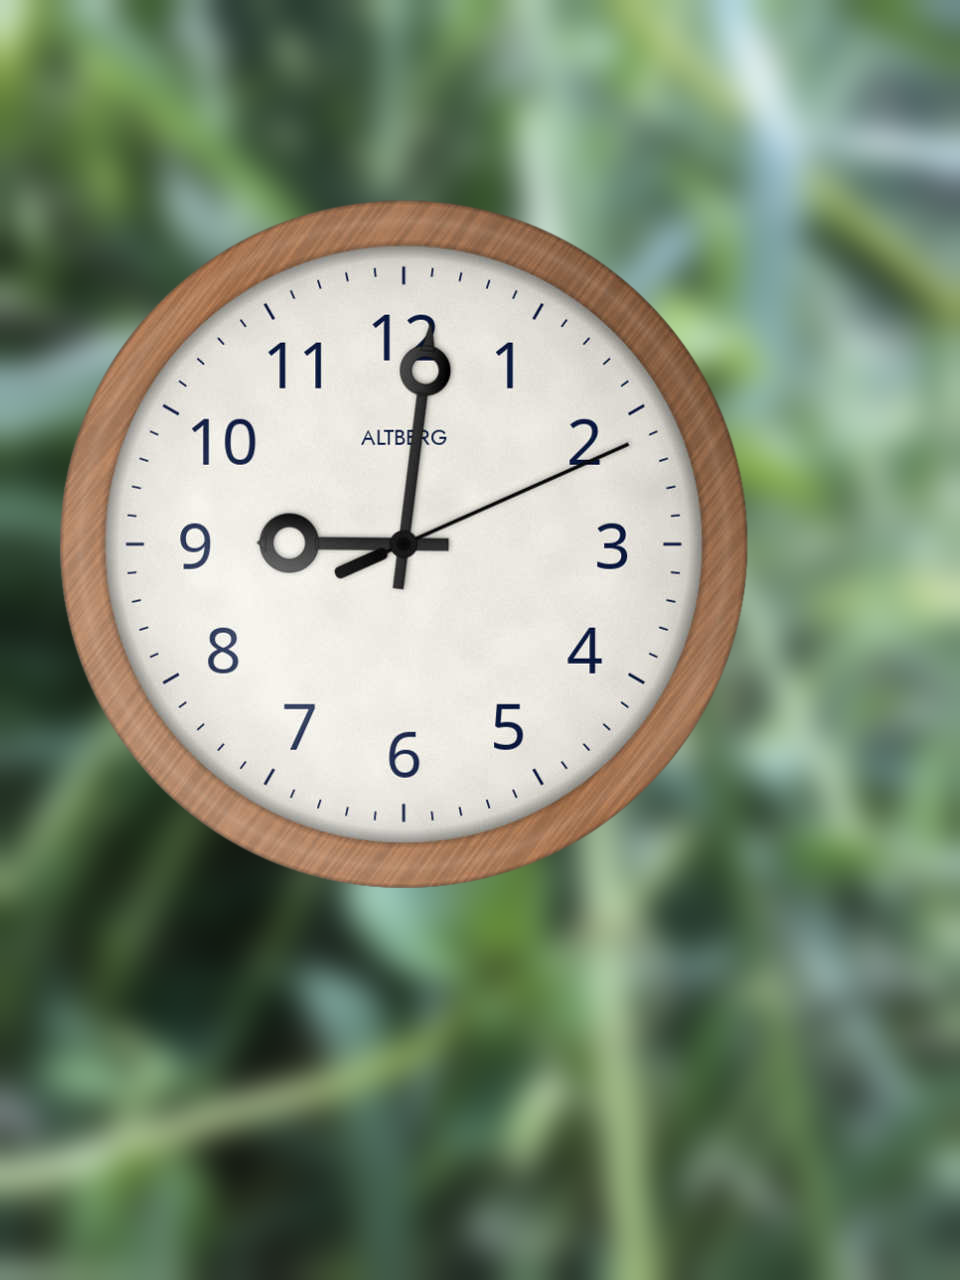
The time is h=9 m=1 s=11
